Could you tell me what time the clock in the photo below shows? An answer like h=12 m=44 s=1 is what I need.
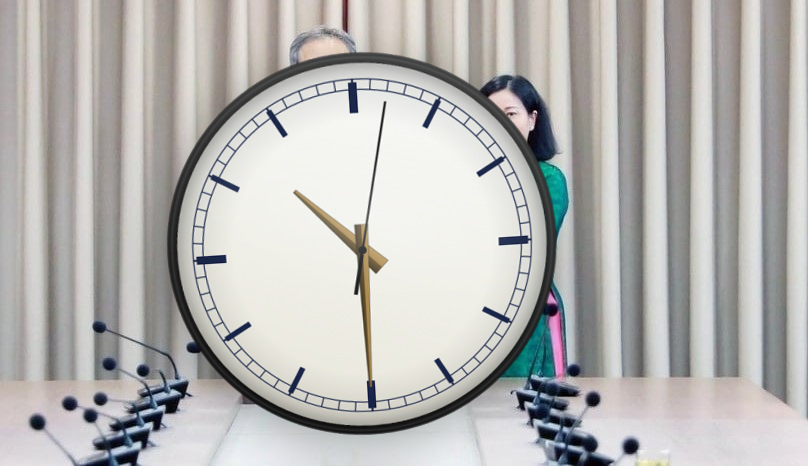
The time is h=10 m=30 s=2
